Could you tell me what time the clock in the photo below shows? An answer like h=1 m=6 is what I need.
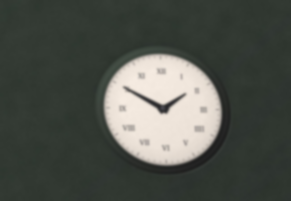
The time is h=1 m=50
